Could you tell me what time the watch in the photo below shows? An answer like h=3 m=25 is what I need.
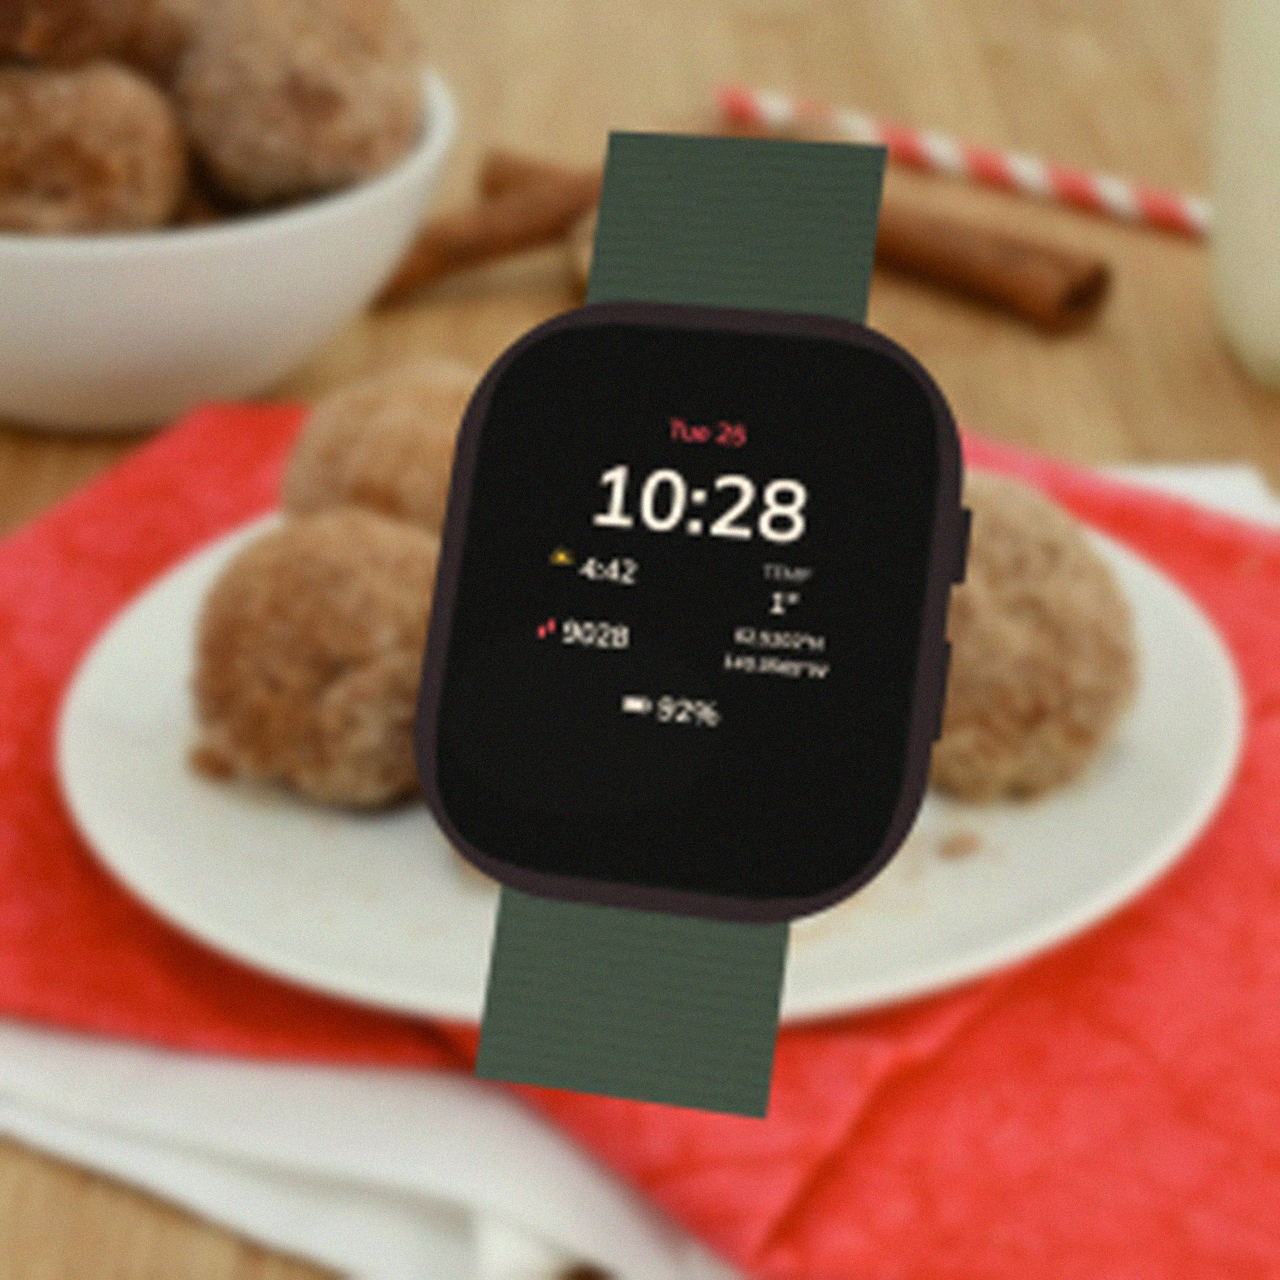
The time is h=10 m=28
